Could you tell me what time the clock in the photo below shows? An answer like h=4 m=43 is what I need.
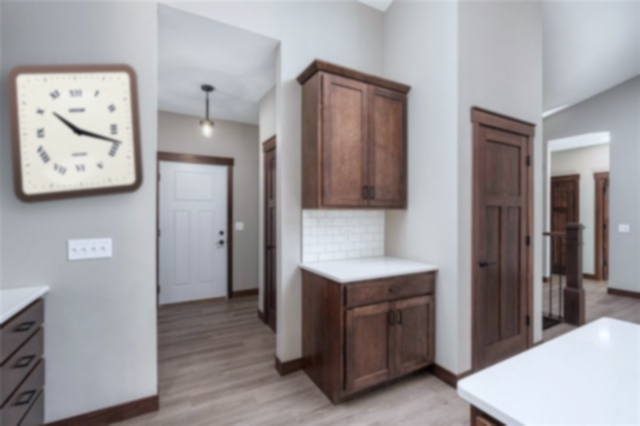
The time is h=10 m=18
